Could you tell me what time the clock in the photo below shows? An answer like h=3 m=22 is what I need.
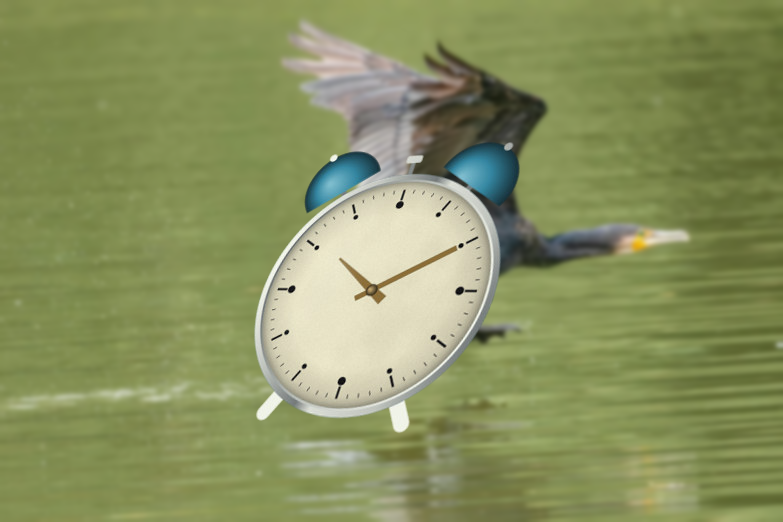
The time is h=10 m=10
